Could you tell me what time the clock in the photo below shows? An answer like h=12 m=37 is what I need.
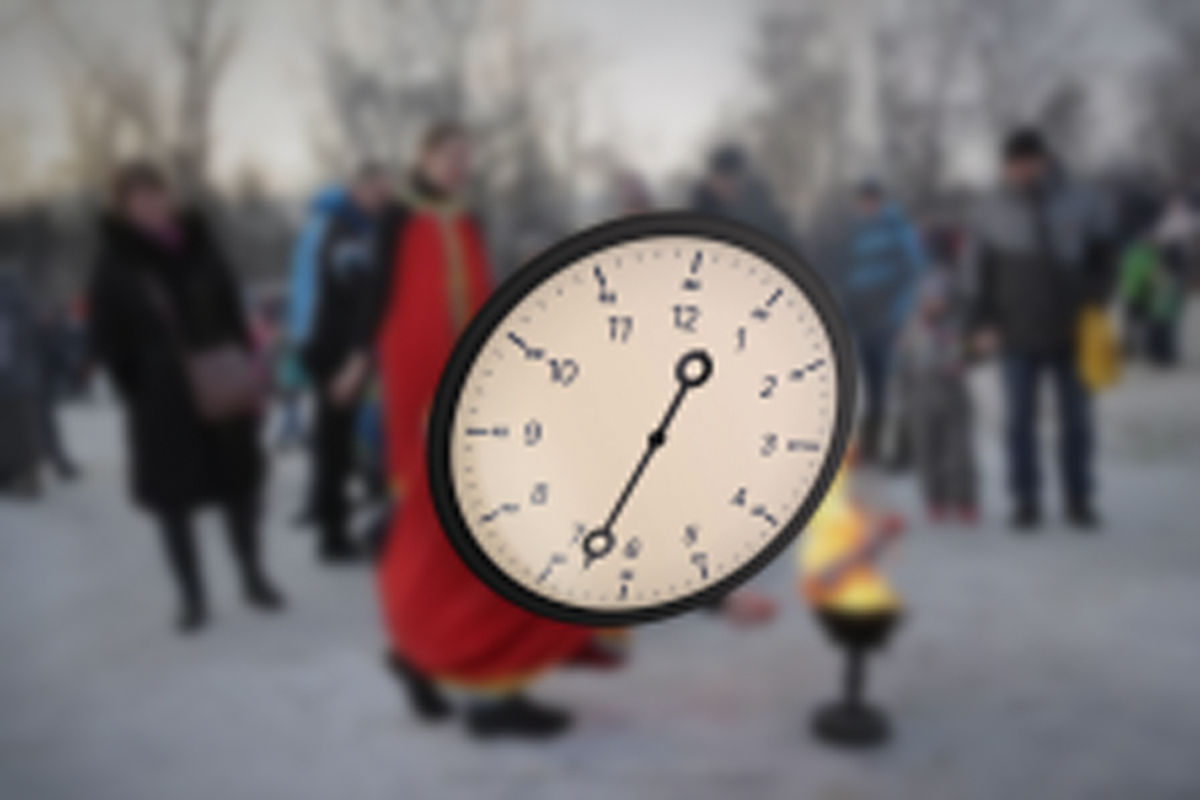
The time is h=12 m=33
